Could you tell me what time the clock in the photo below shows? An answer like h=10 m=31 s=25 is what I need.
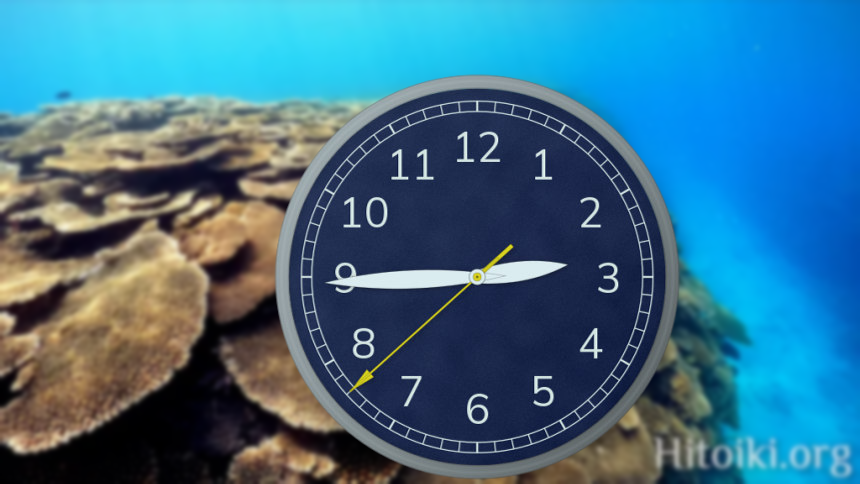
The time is h=2 m=44 s=38
